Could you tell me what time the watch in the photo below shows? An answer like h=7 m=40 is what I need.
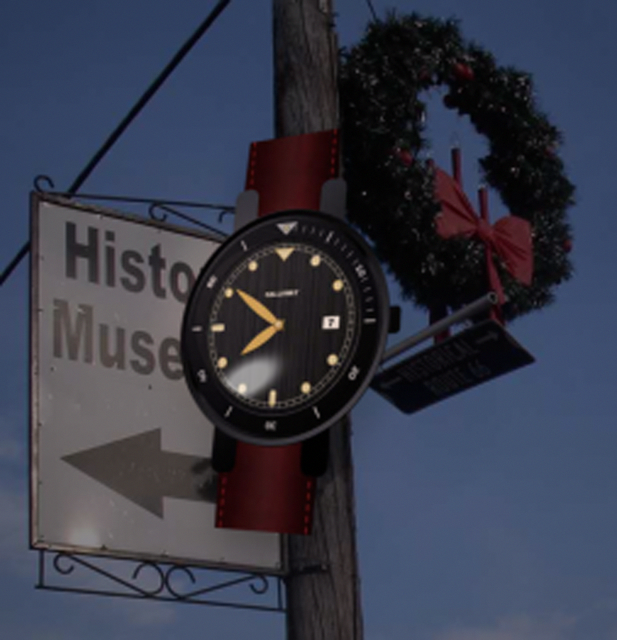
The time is h=7 m=51
